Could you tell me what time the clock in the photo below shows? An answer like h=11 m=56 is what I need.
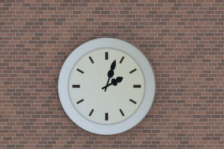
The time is h=2 m=3
